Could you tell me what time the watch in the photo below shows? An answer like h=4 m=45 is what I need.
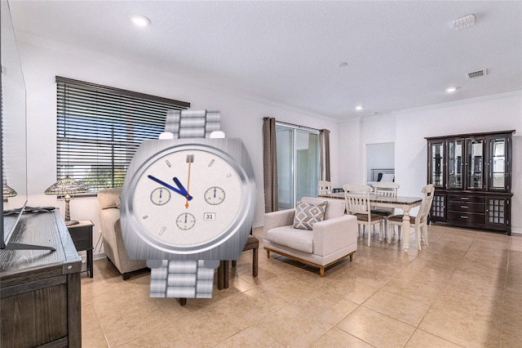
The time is h=10 m=50
